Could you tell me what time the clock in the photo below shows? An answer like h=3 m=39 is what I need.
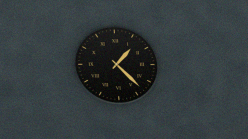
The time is h=1 m=23
